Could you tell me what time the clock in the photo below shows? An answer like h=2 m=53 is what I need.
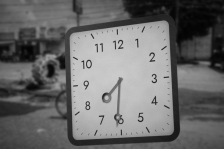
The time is h=7 m=31
